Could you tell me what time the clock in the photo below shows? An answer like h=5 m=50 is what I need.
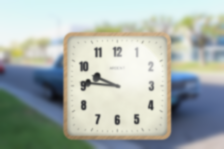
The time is h=9 m=46
